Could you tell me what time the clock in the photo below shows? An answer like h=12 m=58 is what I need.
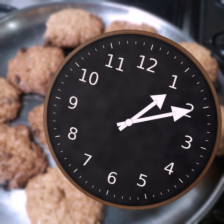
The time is h=1 m=10
